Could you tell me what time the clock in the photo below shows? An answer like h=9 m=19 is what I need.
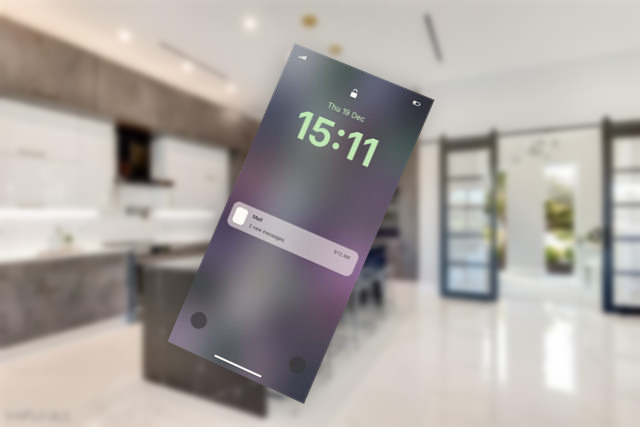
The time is h=15 m=11
